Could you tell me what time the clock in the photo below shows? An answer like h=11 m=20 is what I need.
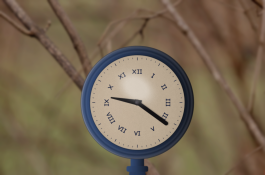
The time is h=9 m=21
